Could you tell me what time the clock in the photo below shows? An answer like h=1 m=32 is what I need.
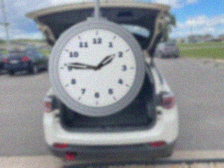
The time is h=1 m=46
